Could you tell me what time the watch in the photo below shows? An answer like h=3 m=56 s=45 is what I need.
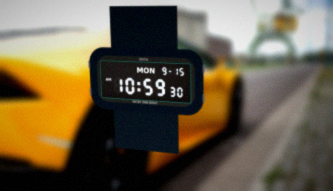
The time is h=10 m=59 s=30
